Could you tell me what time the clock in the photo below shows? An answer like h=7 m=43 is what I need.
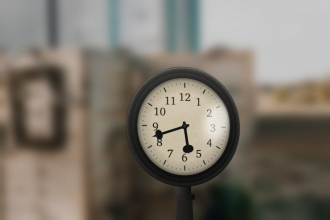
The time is h=5 m=42
